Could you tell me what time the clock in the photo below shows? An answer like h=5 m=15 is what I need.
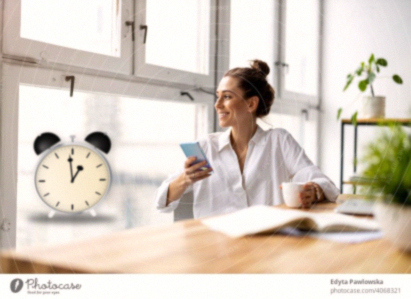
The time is h=12 m=59
